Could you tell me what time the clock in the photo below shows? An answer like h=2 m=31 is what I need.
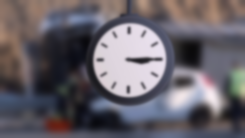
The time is h=3 m=15
